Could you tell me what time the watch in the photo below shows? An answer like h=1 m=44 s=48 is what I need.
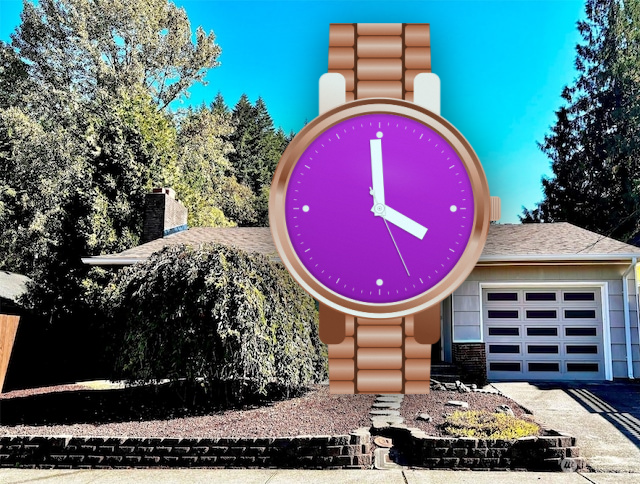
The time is h=3 m=59 s=26
